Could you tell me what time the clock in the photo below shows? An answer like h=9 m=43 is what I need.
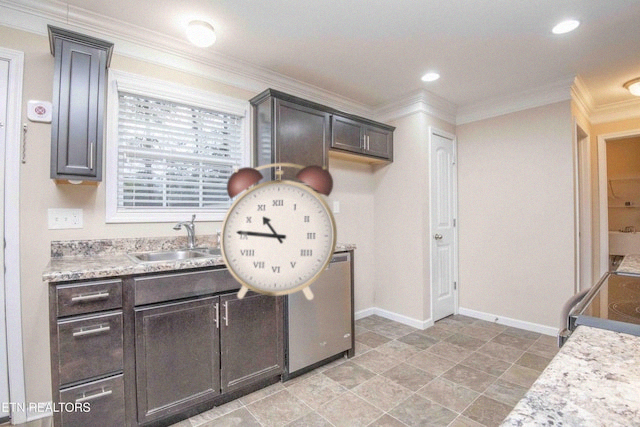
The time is h=10 m=46
